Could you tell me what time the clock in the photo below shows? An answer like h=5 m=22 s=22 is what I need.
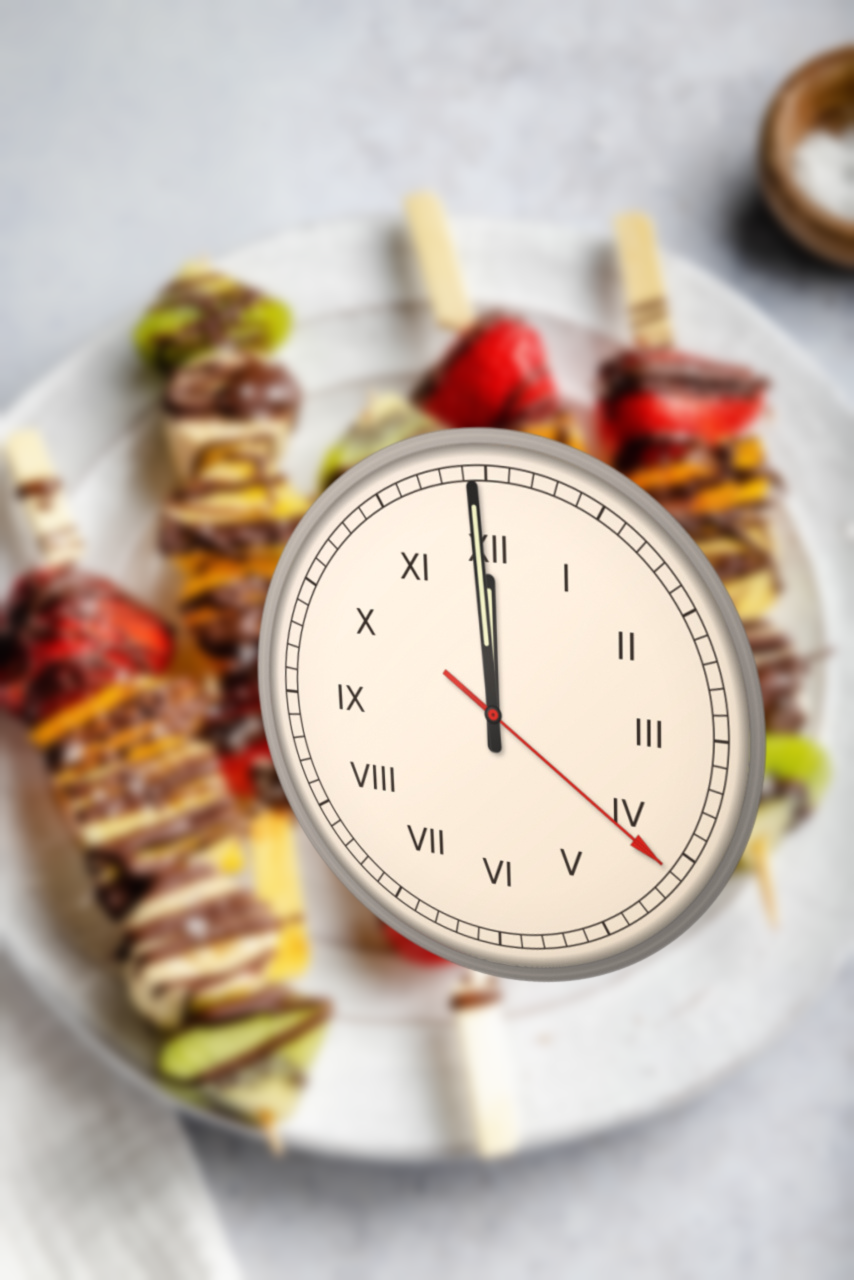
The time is h=11 m=59 s=21
